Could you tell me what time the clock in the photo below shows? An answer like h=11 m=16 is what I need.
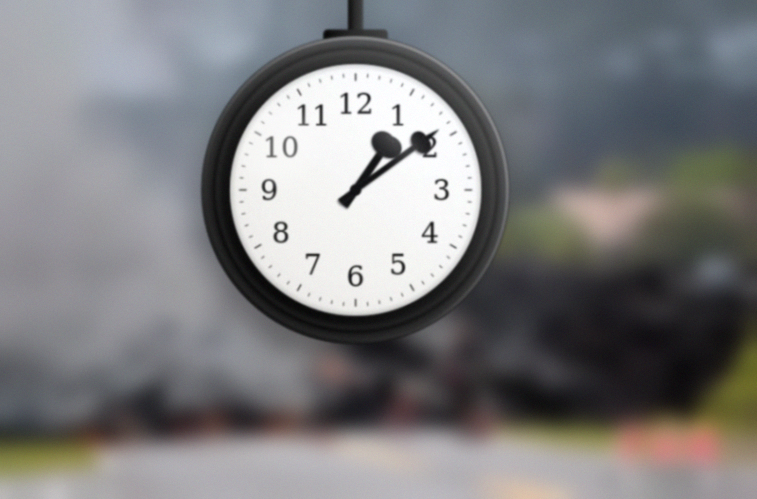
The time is h=1 m=9
